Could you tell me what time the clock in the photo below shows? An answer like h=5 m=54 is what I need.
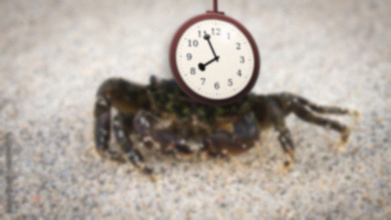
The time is h=7 m=56
